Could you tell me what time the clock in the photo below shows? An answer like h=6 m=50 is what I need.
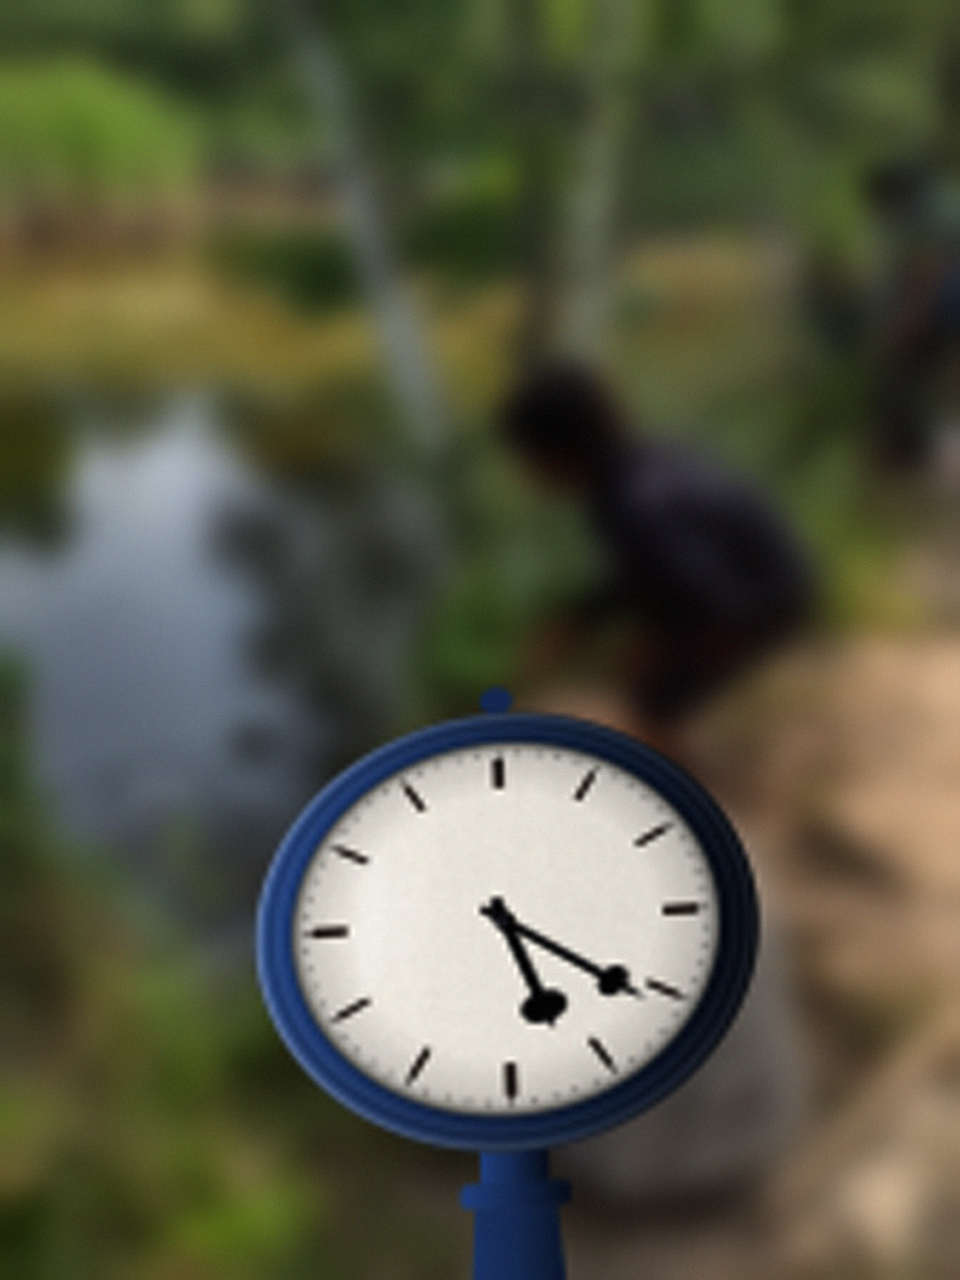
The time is h=5 m=21
